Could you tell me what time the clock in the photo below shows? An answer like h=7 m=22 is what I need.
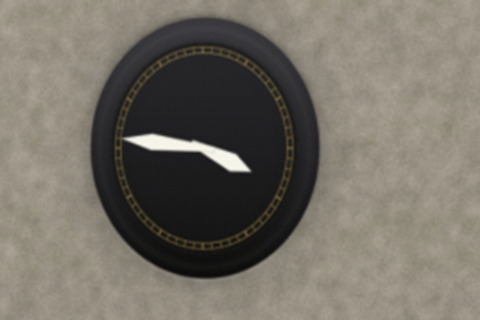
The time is h=3 m=46
